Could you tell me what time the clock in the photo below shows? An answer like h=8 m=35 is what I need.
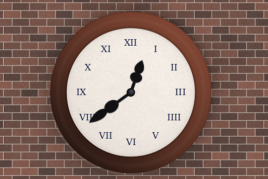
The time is h=12 m=39
